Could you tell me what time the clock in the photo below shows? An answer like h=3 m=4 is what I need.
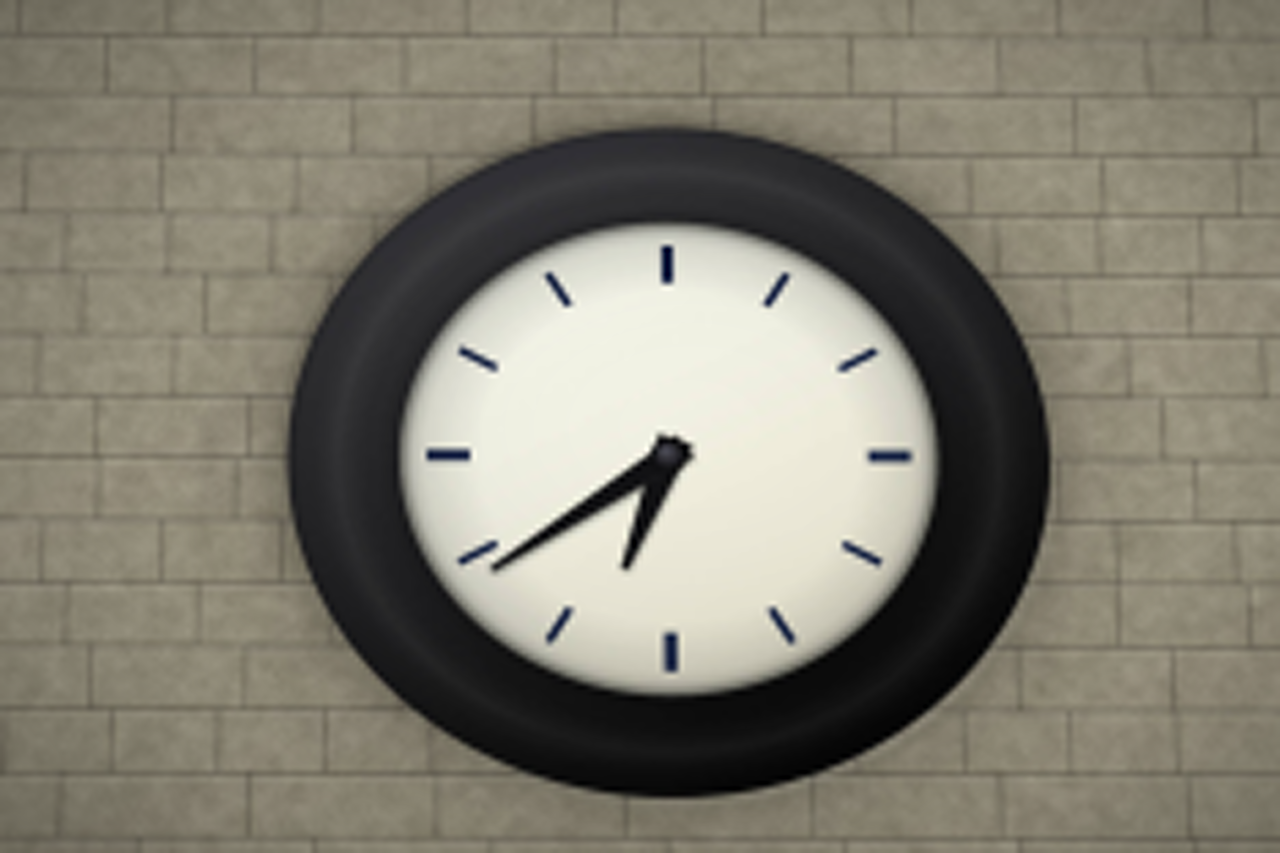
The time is h=6 m=39
